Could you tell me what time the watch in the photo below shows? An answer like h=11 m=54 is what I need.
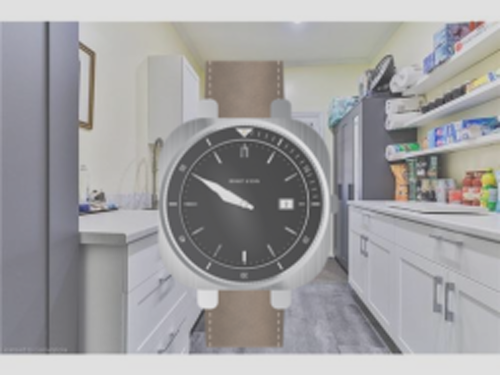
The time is h=9 m=50
